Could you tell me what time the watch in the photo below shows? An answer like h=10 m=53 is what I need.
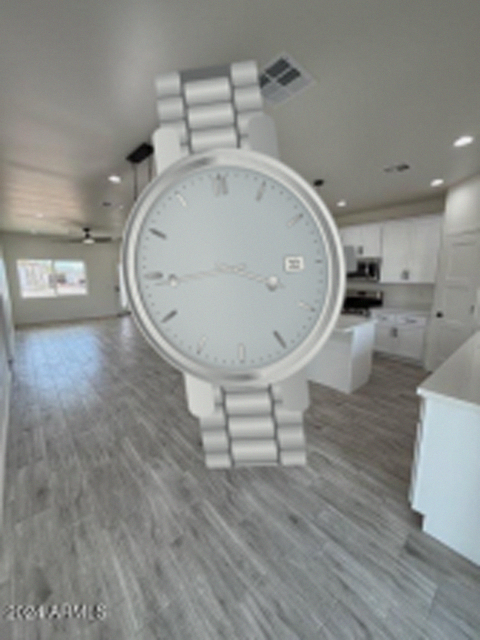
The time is h=3 m=44
